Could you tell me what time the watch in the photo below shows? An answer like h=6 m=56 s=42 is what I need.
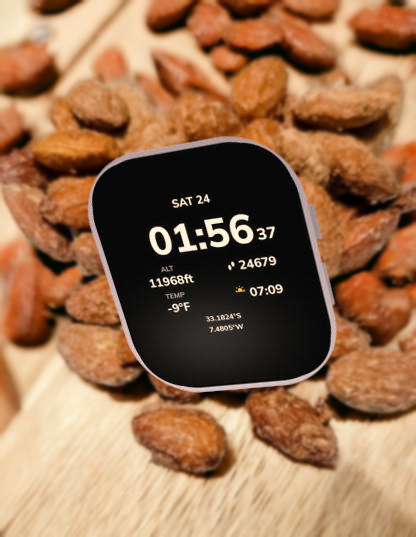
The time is h=1 m=56 s=37
